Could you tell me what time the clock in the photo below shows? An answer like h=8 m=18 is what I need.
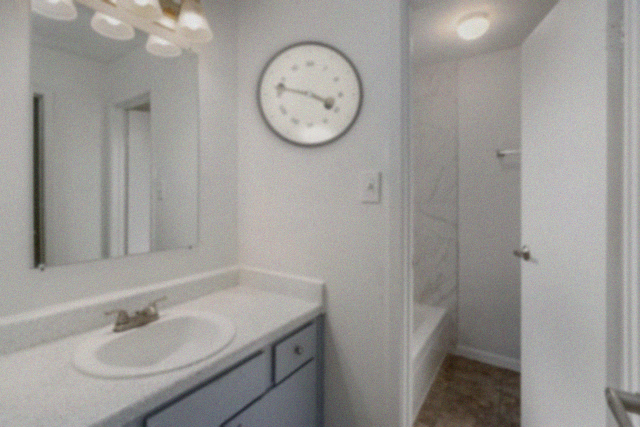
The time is h=3 m=47
